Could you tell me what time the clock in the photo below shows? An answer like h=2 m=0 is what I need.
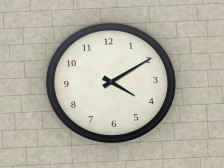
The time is h=4 m=10
